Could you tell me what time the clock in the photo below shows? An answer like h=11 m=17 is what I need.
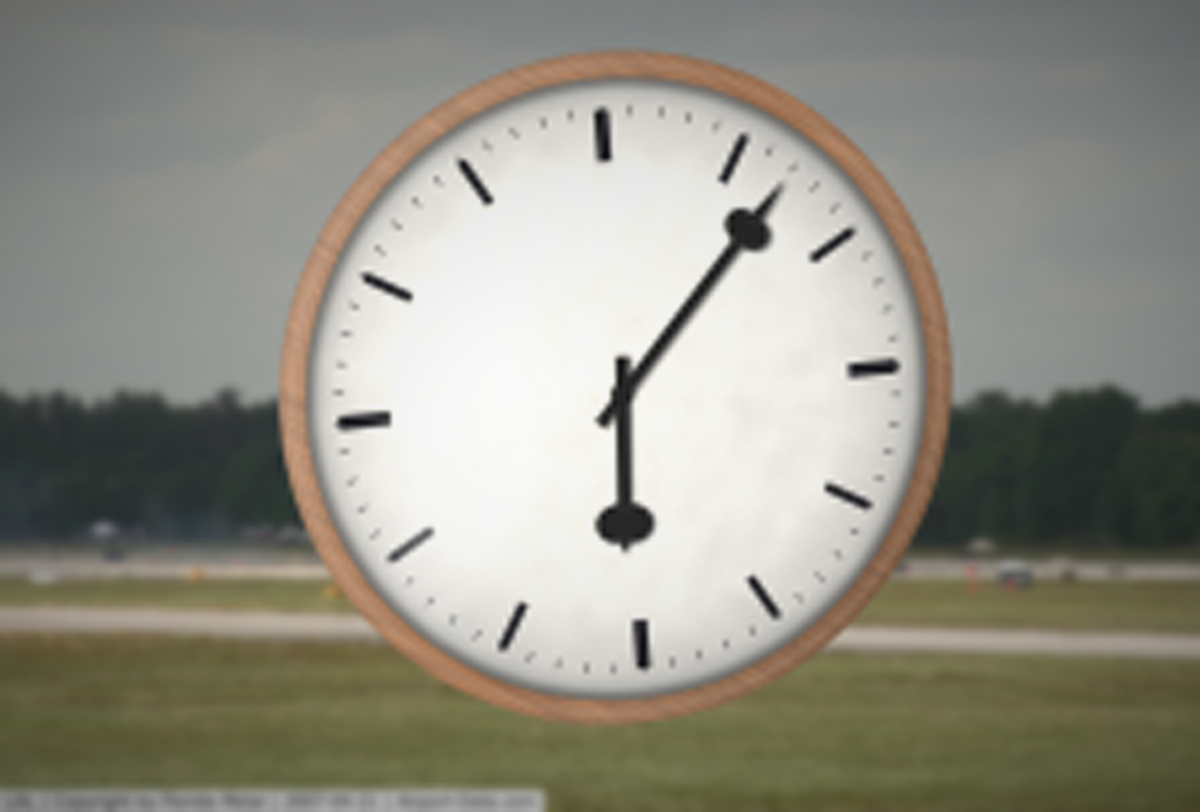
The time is h=6 m=7
